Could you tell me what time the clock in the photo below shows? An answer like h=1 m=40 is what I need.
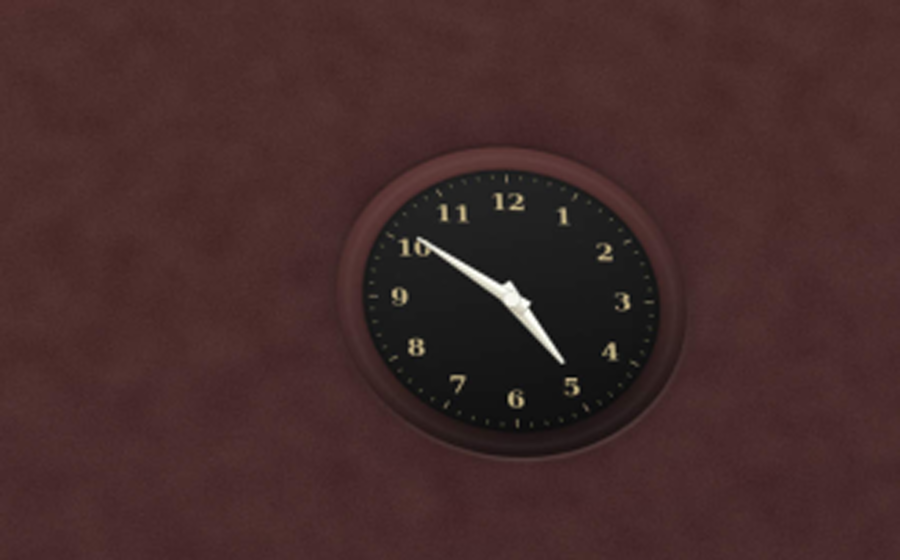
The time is h=4 m=51
